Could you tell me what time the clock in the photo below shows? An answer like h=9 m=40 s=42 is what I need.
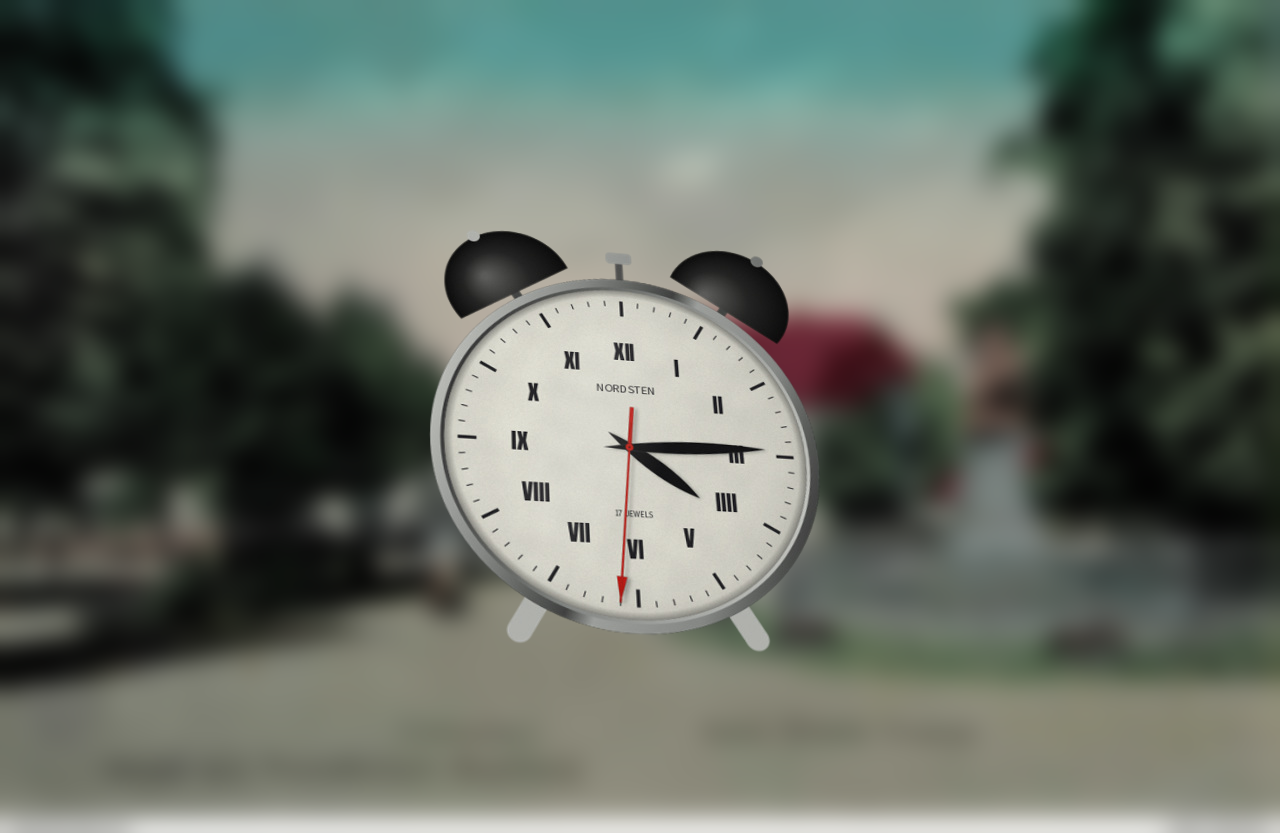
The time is h=4 m=14 s=31
